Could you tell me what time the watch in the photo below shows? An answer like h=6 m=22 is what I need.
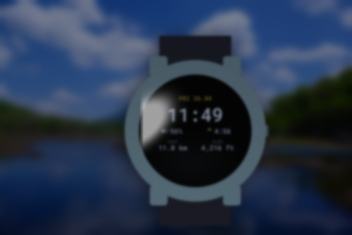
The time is h=11 m=49
